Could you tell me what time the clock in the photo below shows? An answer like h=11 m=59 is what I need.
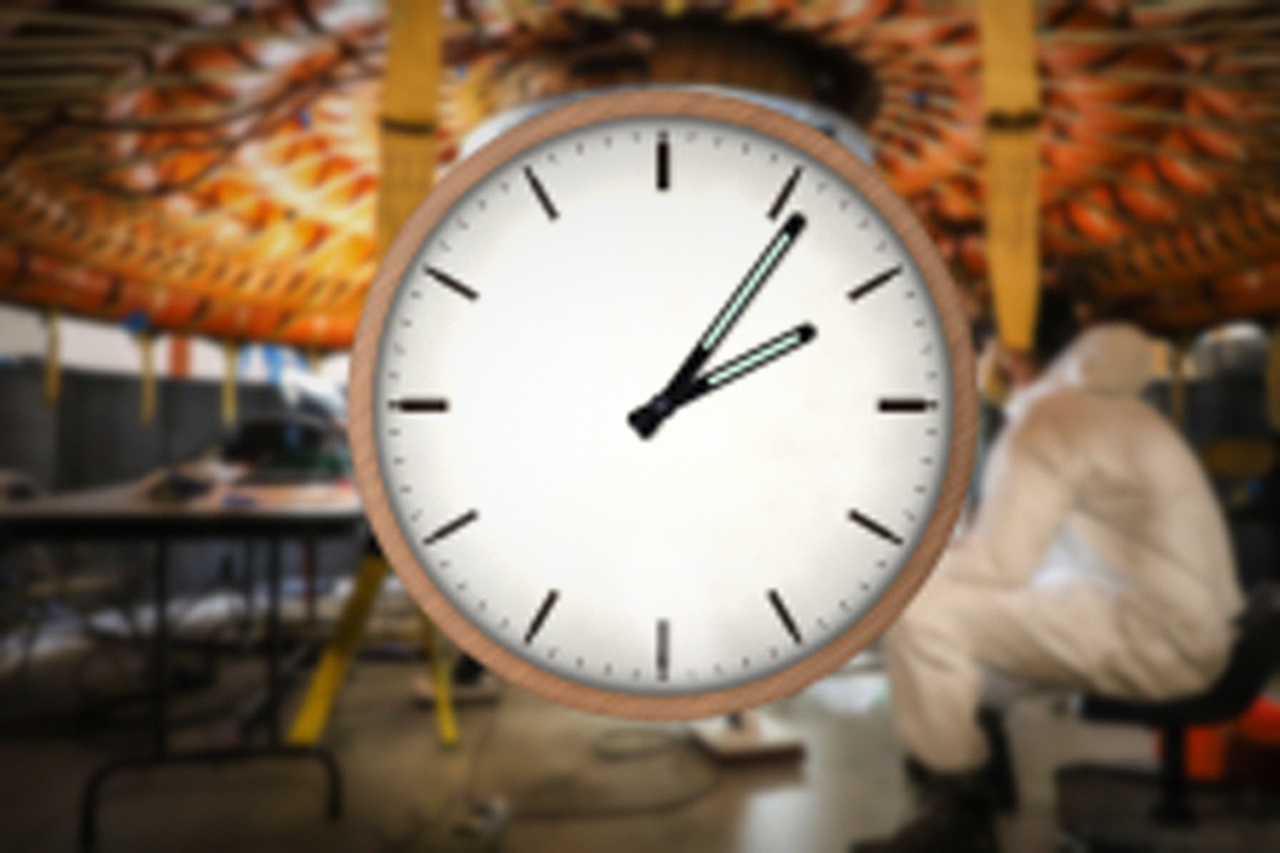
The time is h=2 m=6
